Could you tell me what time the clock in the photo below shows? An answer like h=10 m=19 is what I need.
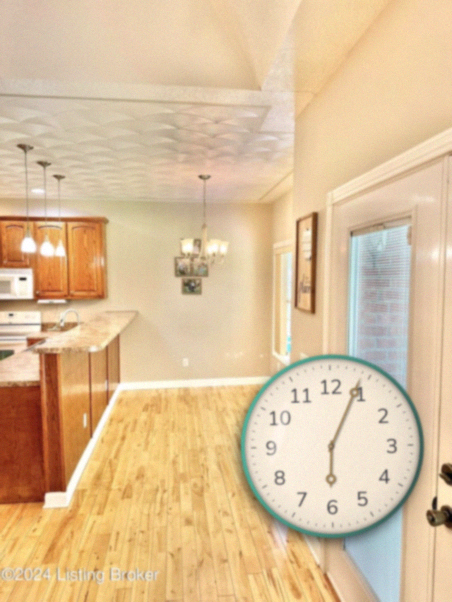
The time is h=6 m=4
